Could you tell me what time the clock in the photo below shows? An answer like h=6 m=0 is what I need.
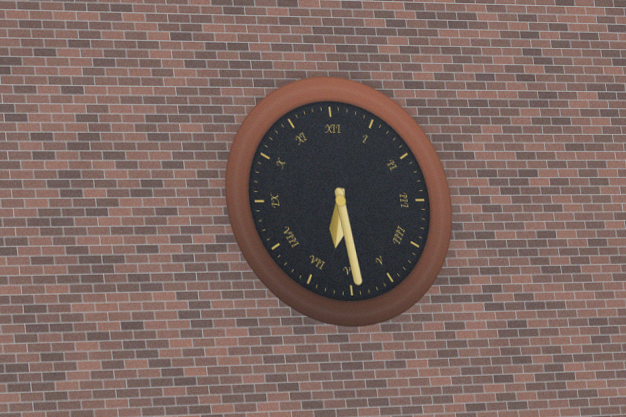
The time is h=6 m=29
